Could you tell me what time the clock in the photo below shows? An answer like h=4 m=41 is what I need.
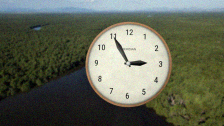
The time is h=2 m=55
